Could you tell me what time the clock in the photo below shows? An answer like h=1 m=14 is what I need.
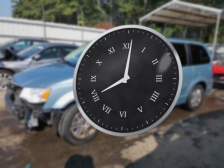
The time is h=8 m=1
